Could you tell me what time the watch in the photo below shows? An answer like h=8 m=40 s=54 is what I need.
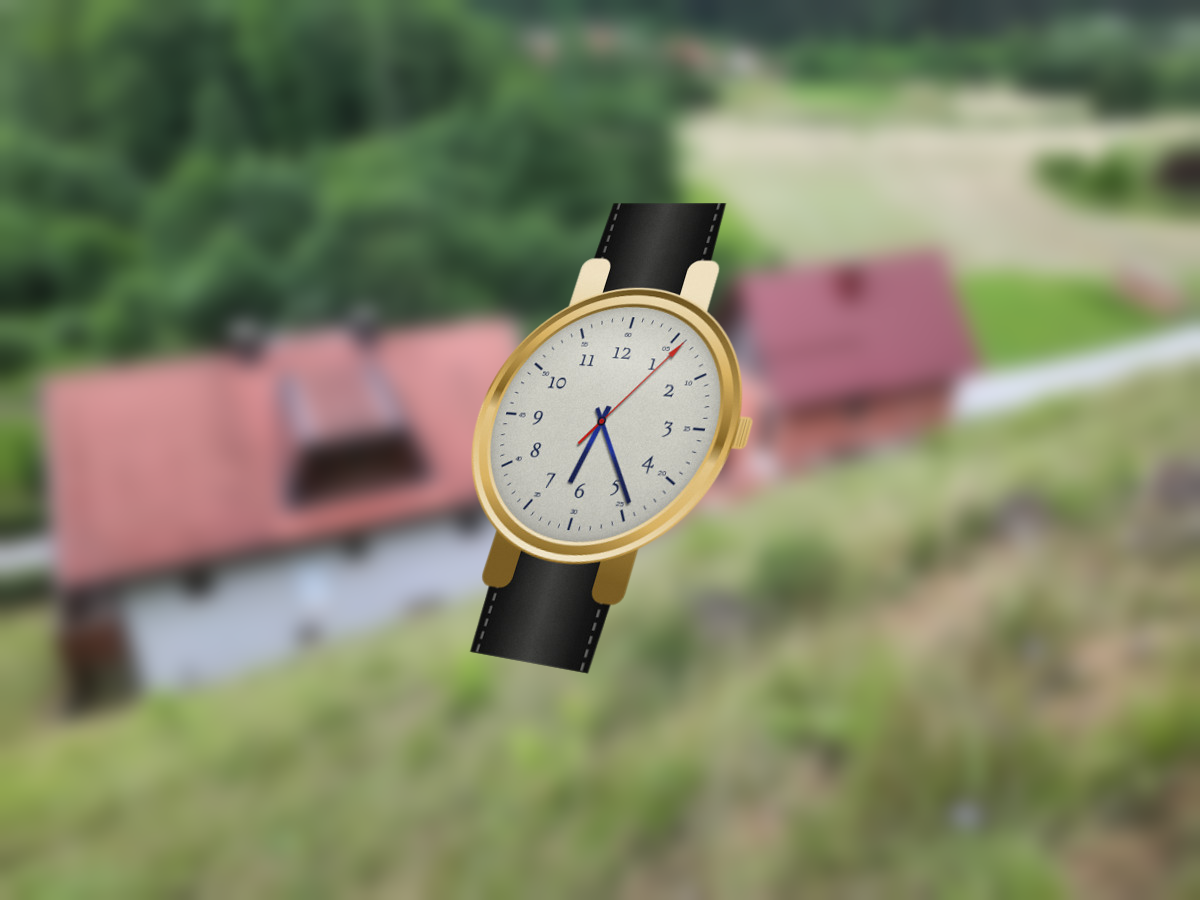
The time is h=6 m=24 s=6
